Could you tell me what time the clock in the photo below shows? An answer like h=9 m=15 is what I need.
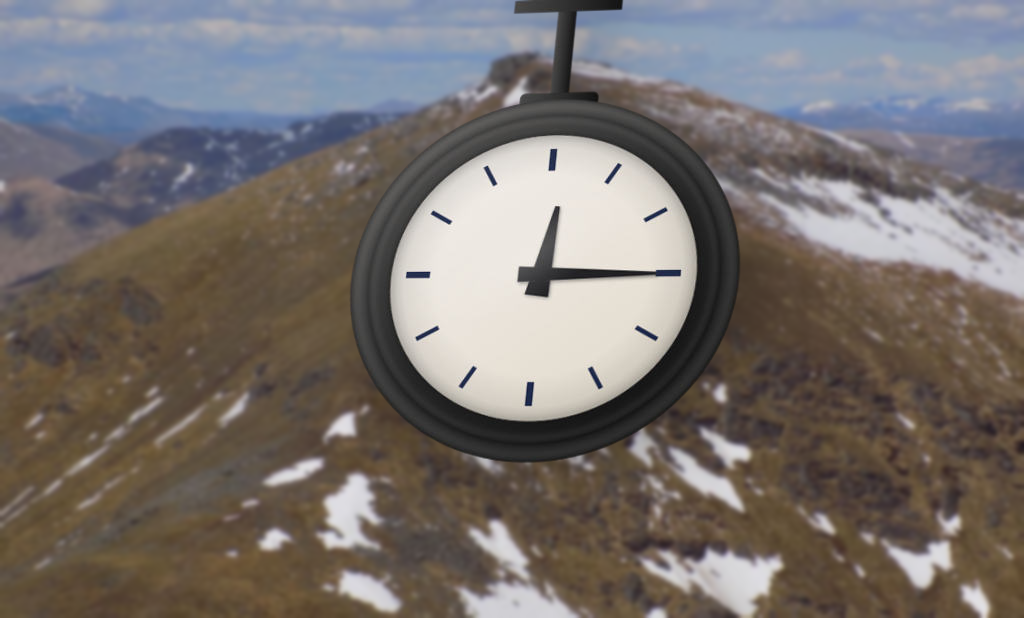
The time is h=12 m=15
